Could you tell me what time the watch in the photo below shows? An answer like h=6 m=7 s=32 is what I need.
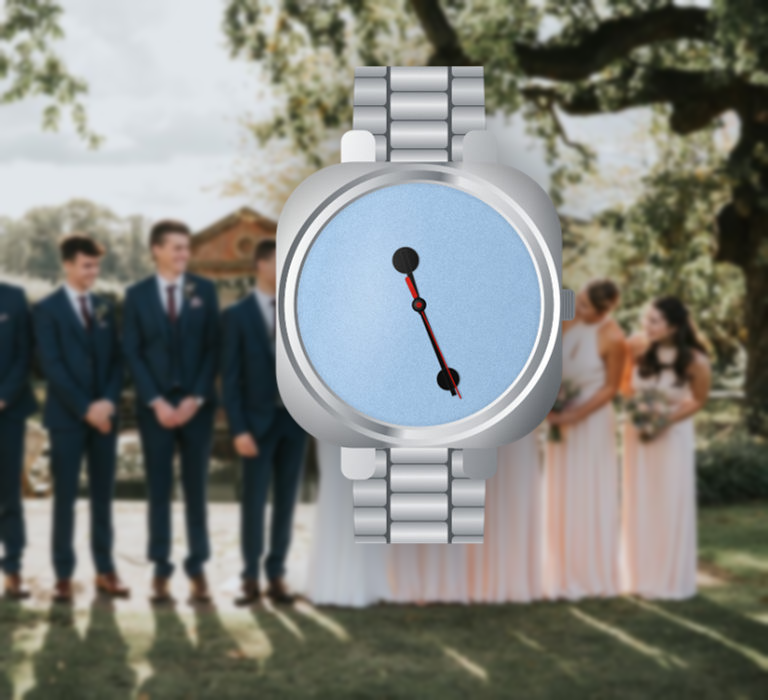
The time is h=11 m=26 s=26
